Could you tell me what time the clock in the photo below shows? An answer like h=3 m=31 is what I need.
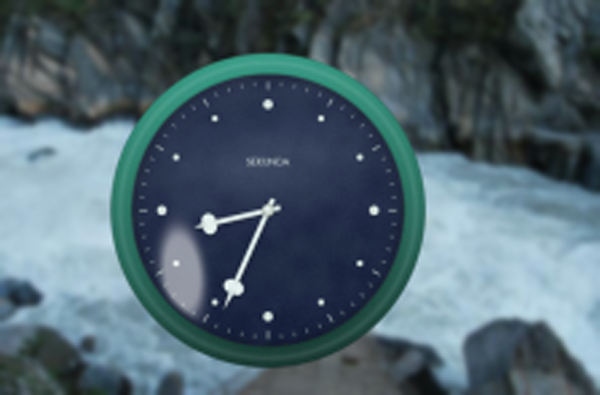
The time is h=8 m=34
